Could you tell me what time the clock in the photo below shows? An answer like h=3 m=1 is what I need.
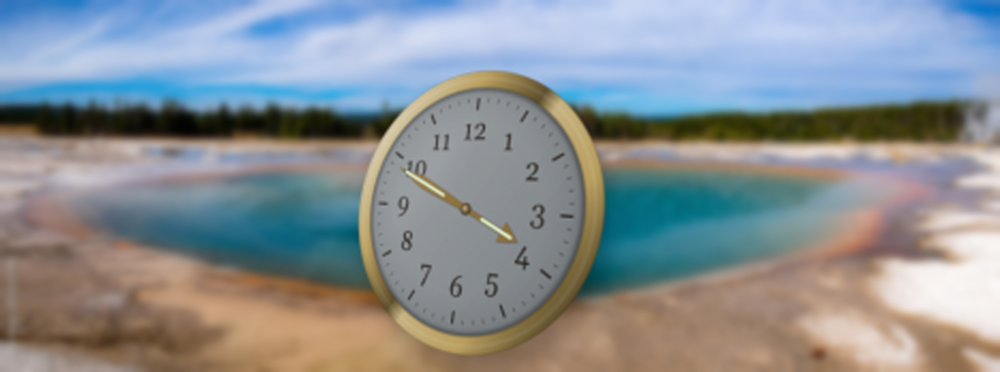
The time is h=3 m=49
